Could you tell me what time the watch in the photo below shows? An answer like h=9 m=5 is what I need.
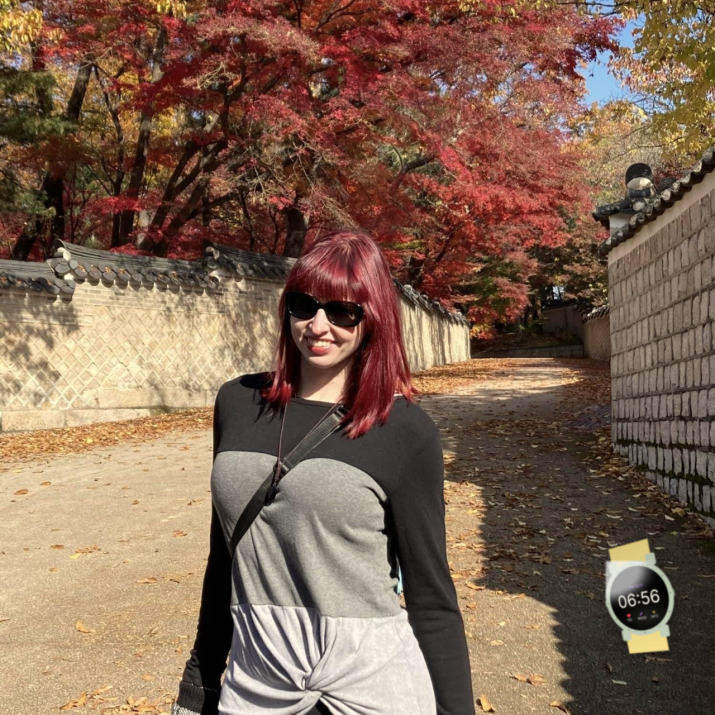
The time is h=6 m=56
